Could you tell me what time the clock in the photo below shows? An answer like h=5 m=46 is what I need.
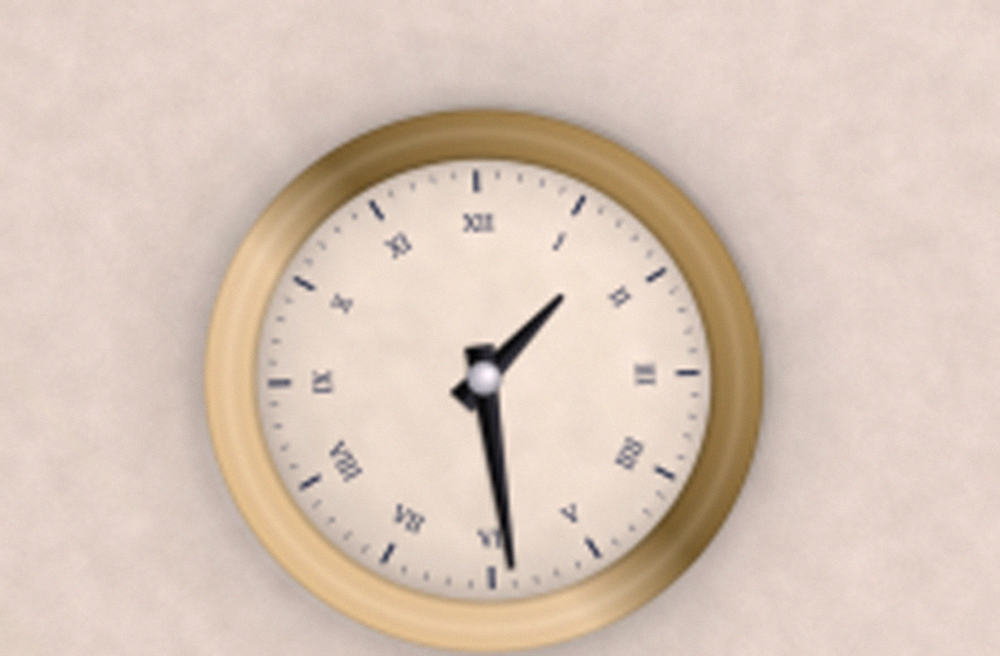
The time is h=1 m=29
